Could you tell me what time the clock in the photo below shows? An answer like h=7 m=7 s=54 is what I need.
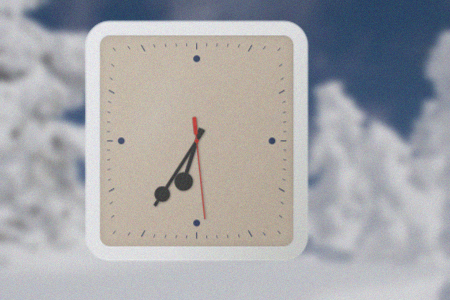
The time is h=6 m=35 s=29
